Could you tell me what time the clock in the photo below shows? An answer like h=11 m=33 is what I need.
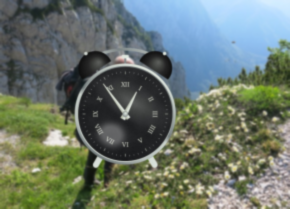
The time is h=12 m=54
